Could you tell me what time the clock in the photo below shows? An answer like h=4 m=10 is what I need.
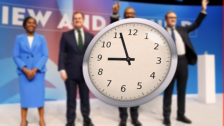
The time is h=8 m=56
